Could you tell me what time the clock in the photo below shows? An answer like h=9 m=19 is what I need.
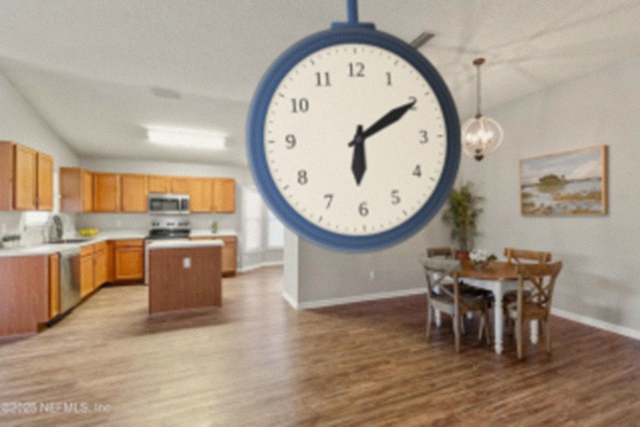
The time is h=6 m=10
